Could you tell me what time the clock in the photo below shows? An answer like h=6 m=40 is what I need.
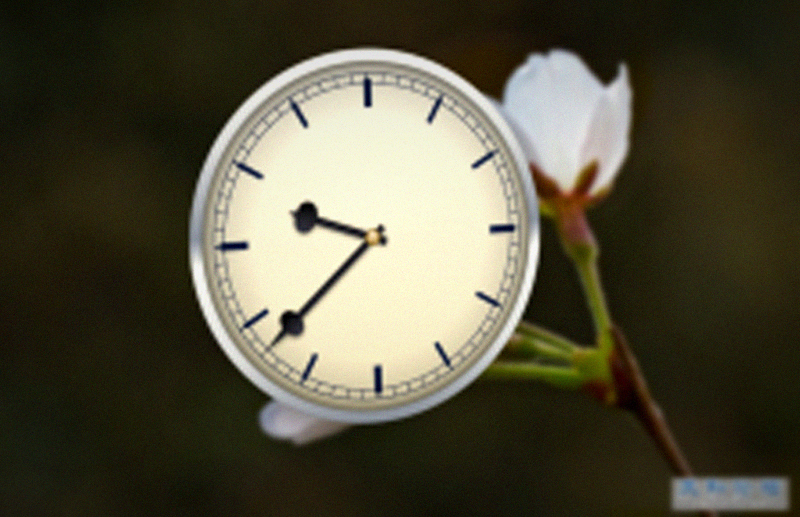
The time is h=9 m=38
